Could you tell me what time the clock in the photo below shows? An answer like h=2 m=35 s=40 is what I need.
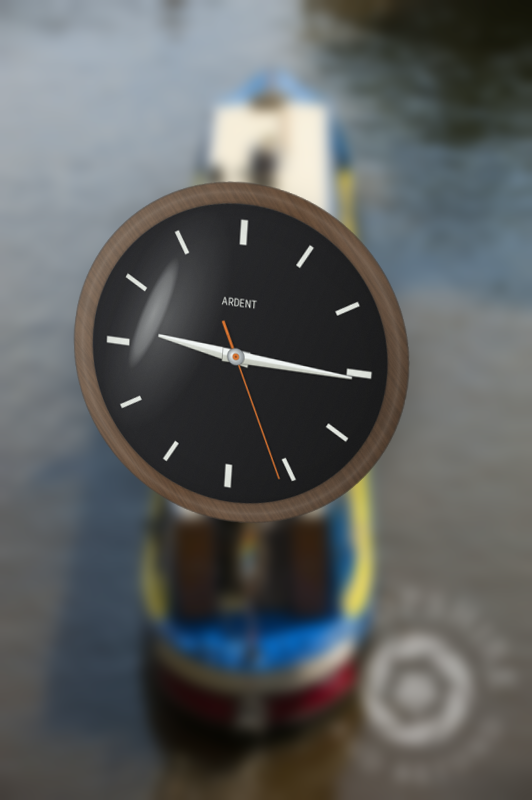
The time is h=9 m=15 s=26
